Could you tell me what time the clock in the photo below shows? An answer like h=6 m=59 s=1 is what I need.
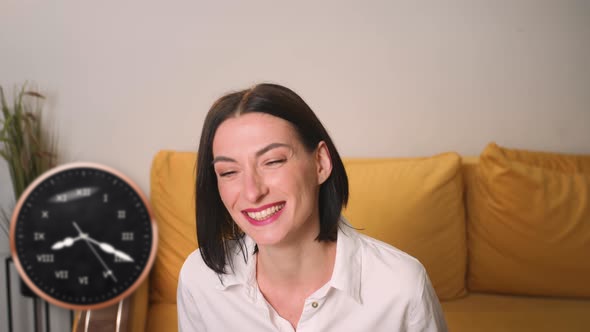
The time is h=8 m=19 s=24
